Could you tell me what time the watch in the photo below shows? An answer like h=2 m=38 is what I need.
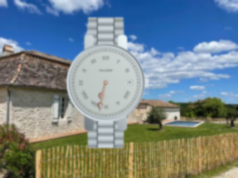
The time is h=6 m=32
